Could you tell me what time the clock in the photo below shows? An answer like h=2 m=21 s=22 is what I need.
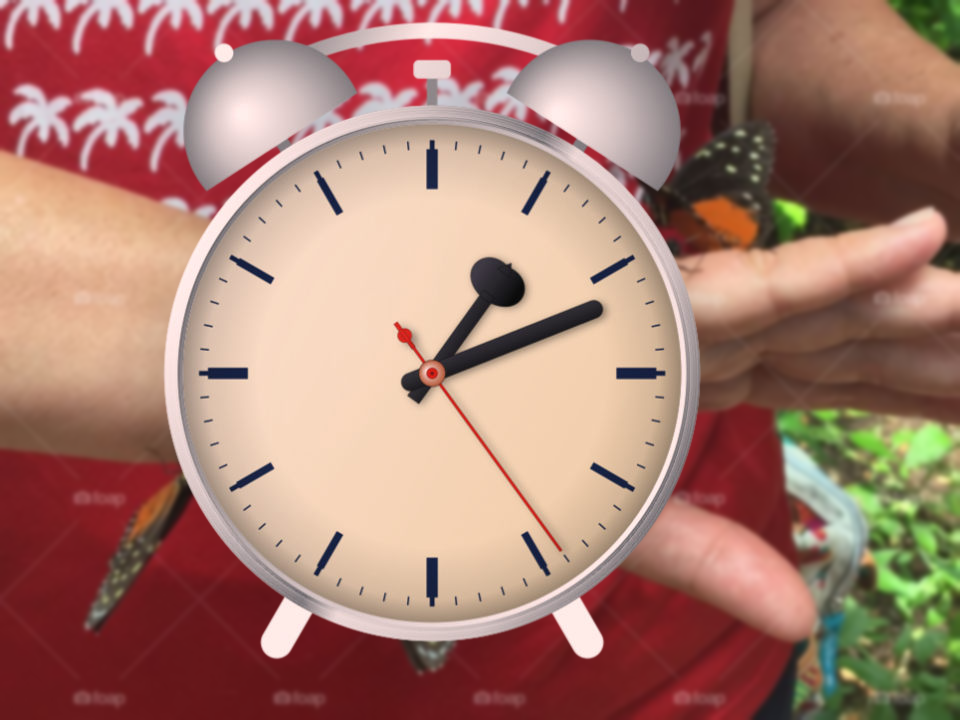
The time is h=1 m=11 s=24
